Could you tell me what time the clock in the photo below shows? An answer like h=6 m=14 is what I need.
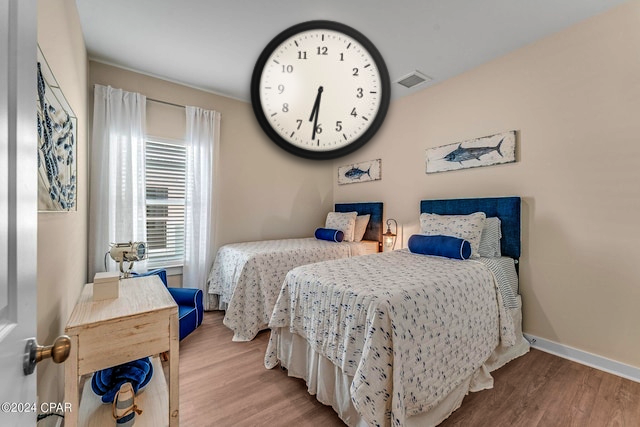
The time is h=6 m=31
